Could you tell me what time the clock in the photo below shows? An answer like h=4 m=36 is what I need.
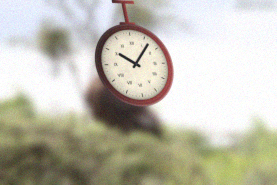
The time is h=10 m=7
